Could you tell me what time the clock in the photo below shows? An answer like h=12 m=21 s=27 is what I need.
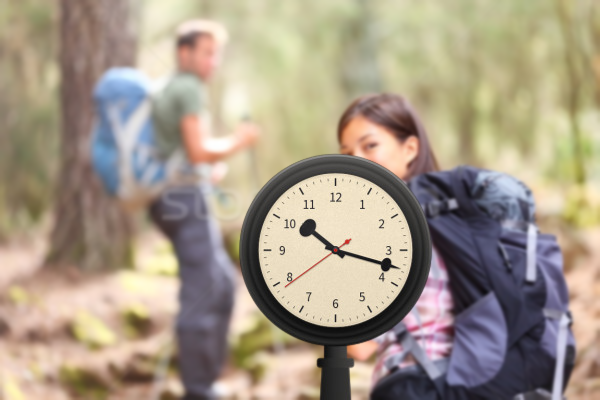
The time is h=10 m=17 s=39
